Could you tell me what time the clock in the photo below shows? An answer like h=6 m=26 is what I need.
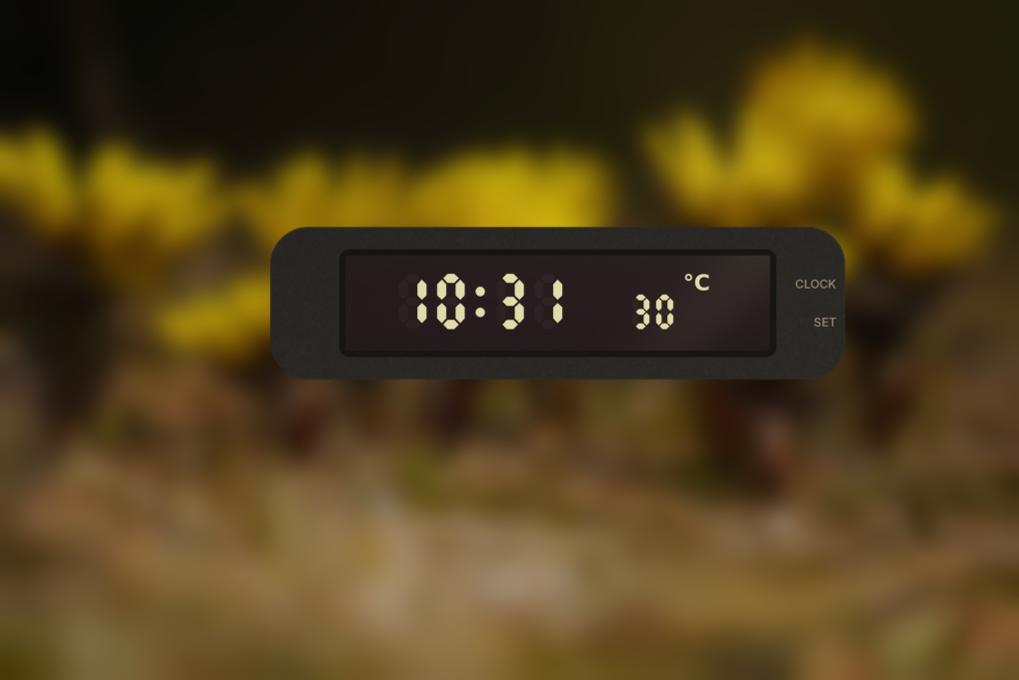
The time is h=10 m=31
